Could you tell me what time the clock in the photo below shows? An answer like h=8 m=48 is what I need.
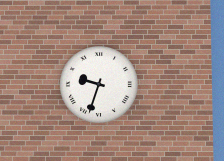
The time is h=9 m=33
